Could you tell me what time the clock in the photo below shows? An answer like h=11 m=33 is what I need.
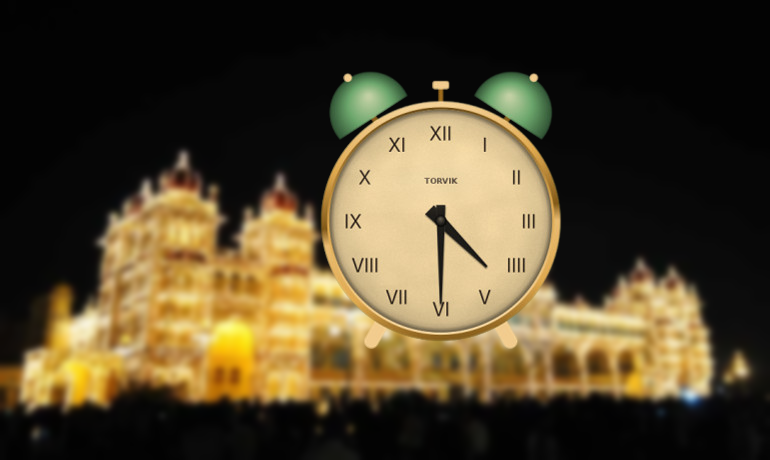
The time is h=4 m=30
